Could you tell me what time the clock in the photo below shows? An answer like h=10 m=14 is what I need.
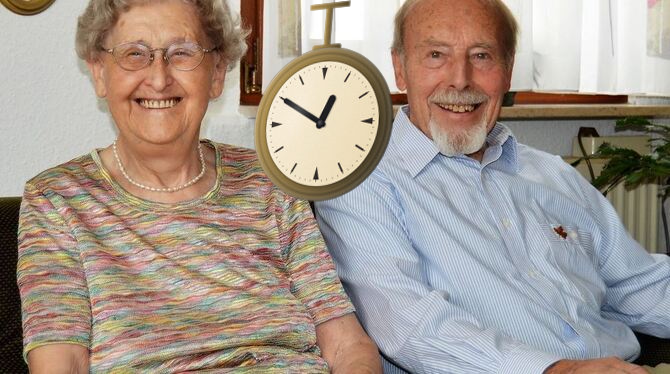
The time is h=12 m=50
